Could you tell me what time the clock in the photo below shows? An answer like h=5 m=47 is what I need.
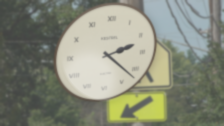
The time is h=2 m=22
